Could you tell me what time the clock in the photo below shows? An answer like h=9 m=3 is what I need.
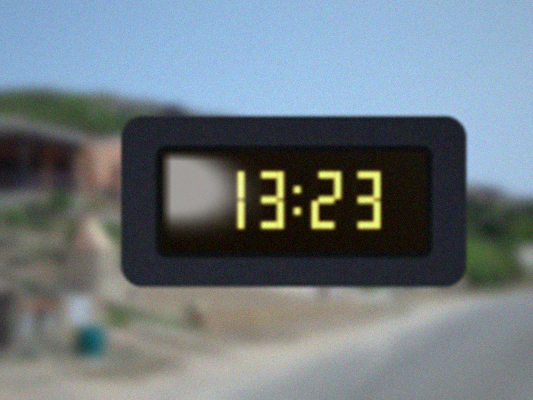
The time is h=13 m=23
